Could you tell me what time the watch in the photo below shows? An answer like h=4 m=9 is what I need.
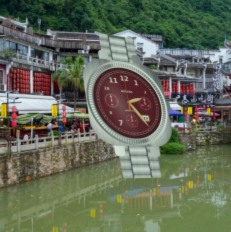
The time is h=2 m=24
